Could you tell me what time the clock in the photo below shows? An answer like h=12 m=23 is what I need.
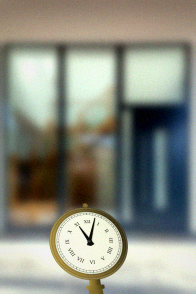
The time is h=11 m=3
